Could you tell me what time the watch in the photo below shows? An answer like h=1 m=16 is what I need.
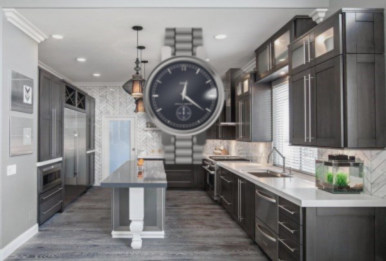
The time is h=12 m=21
